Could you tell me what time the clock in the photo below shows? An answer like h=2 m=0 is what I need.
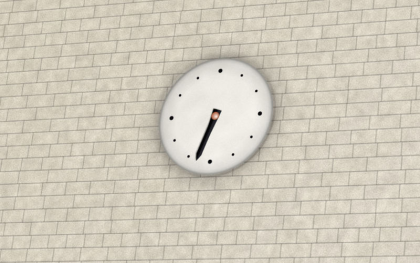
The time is h=6 m=33
